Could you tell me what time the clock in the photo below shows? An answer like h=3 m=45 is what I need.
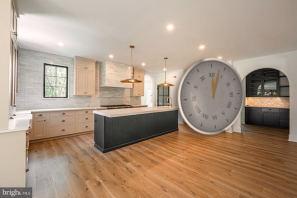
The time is h=12 m=3
